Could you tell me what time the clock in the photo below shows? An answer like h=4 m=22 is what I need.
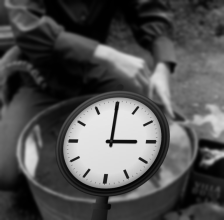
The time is h=3 m=0
